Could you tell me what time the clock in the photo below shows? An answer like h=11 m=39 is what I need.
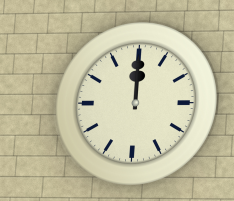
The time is h=12 m=0
